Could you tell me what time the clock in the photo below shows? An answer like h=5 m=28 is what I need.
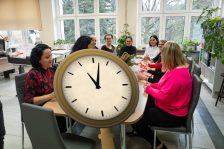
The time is h=11 m=2
